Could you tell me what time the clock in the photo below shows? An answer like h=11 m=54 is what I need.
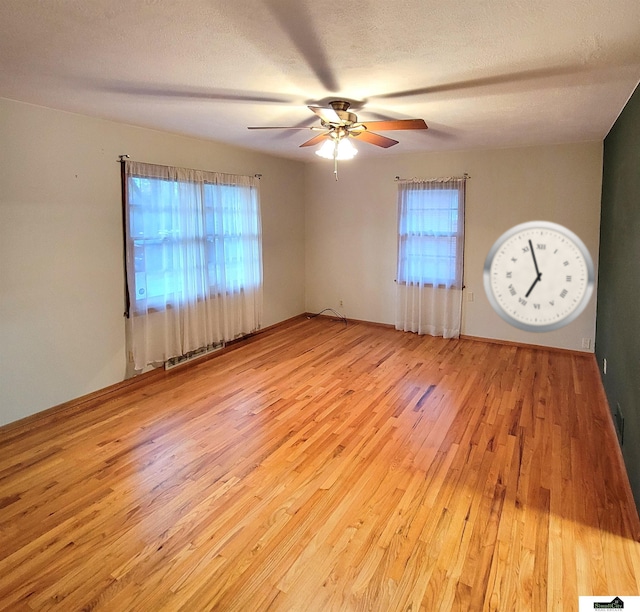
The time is h=6 m=57
